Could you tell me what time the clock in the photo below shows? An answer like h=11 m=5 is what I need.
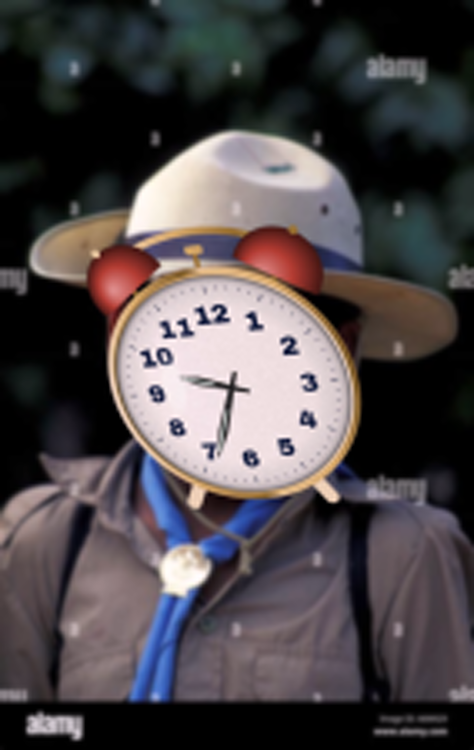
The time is h=9 m=34
